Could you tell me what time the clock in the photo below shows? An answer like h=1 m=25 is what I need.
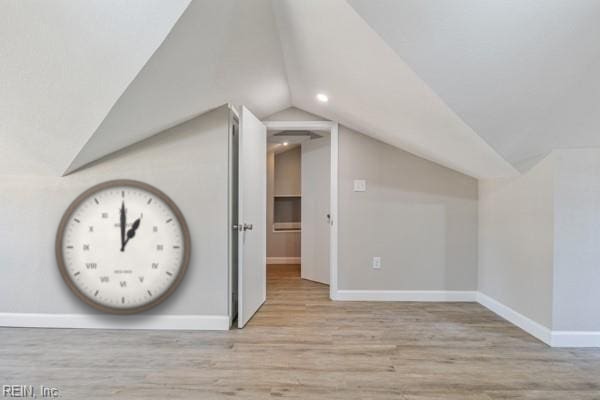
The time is h=1 m=0
